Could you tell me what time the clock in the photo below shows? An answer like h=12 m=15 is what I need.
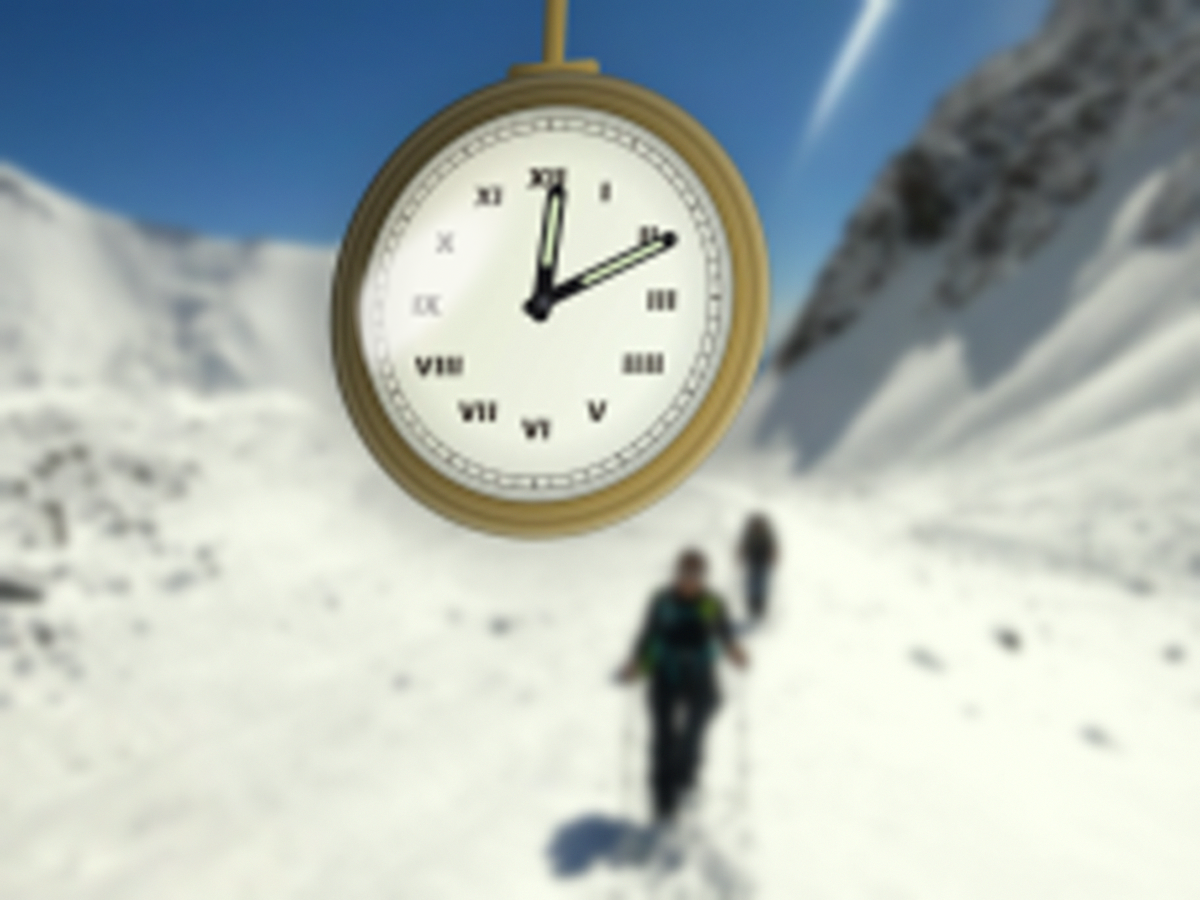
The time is h=12 m=11
